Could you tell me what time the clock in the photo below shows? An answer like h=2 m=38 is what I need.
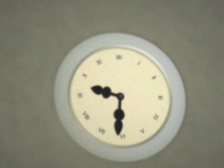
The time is h=9 m=31
